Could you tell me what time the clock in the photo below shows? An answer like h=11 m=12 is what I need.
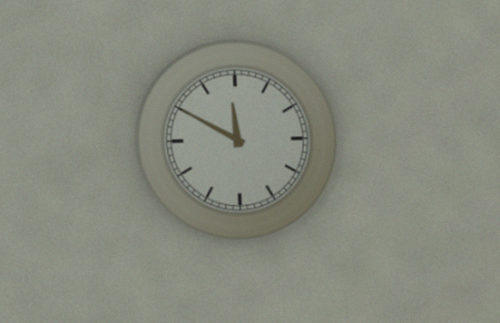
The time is h=11 m=50
